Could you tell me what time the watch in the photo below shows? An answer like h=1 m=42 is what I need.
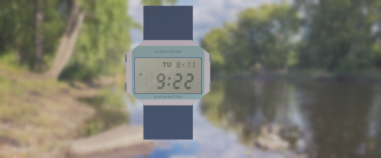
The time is h=9 m=22
